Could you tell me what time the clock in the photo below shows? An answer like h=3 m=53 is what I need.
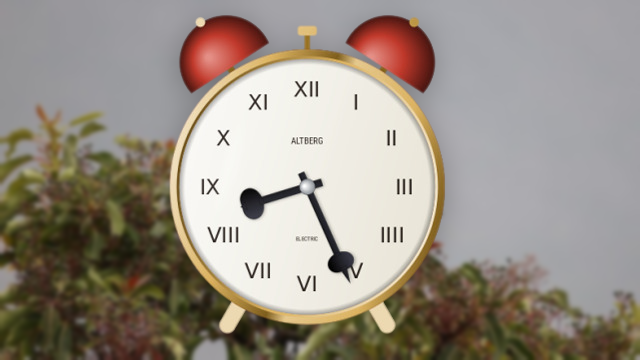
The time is h=8 m=26
